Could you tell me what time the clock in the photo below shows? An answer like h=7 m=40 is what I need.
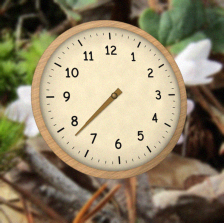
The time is h=7 m=38
